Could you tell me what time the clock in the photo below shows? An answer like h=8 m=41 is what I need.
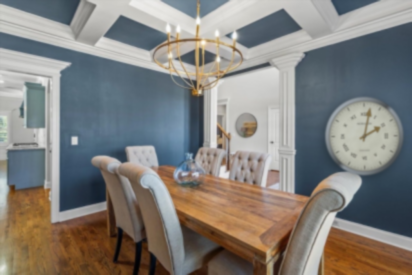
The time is h=2 m=2
